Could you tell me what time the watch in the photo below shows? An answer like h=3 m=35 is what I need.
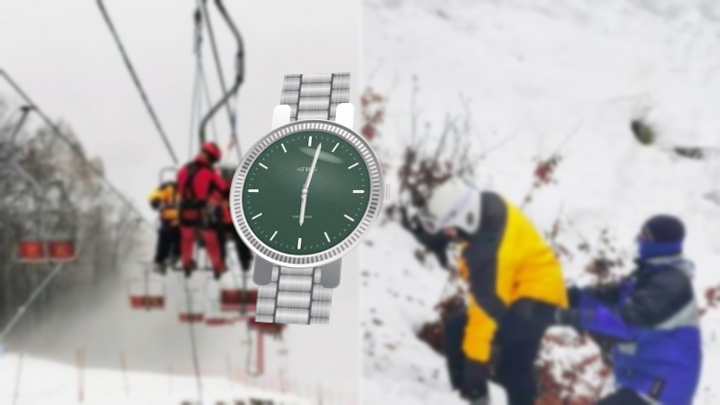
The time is h=6 m=2
